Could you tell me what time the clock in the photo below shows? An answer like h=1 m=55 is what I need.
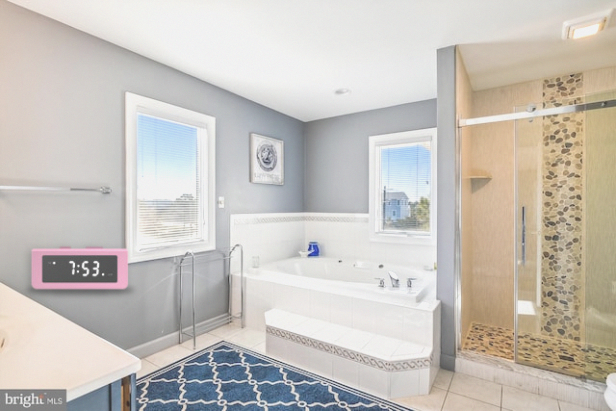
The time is h=7 m=53
